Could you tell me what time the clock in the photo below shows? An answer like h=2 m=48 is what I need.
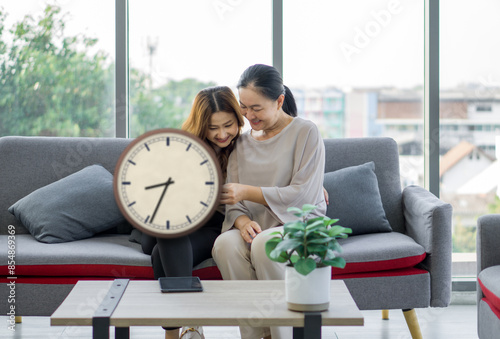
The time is h=8 m=34
